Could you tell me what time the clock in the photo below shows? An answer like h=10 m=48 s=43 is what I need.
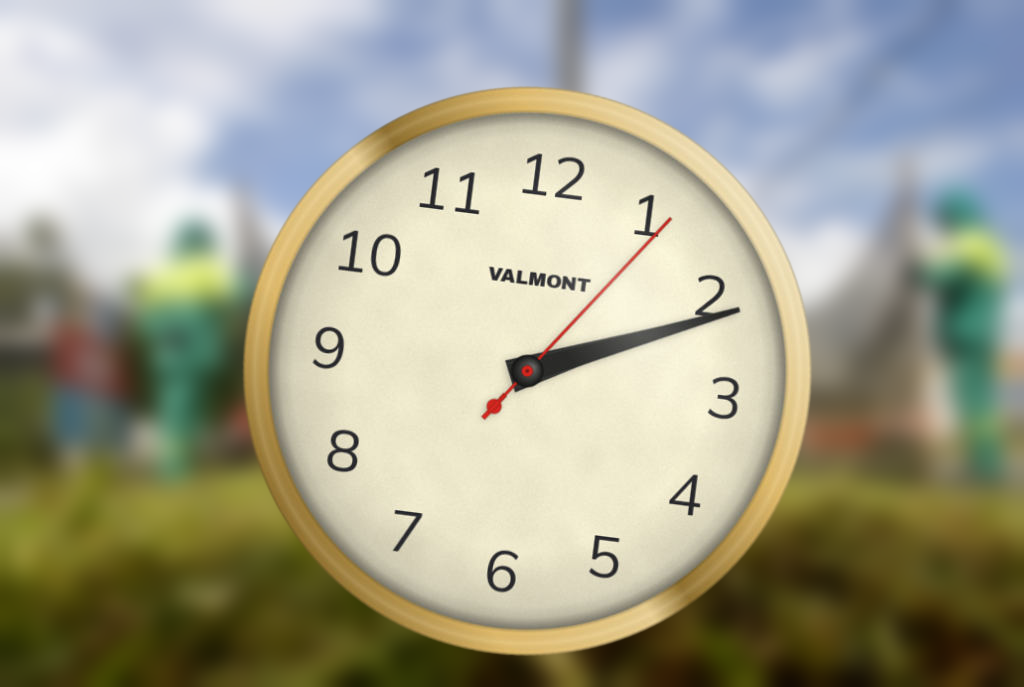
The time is h=2 m=11 s=6
